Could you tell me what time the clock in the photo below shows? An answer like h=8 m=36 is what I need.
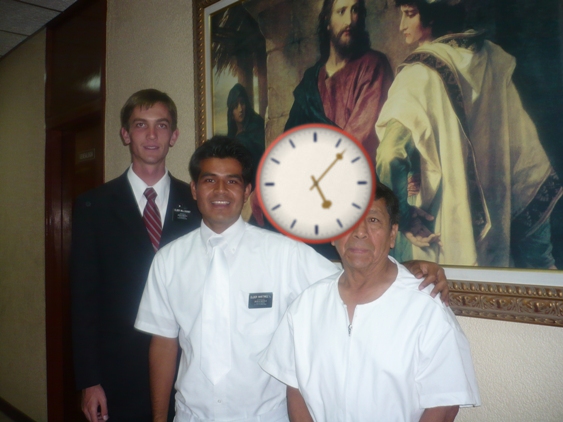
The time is h=5 m=7
